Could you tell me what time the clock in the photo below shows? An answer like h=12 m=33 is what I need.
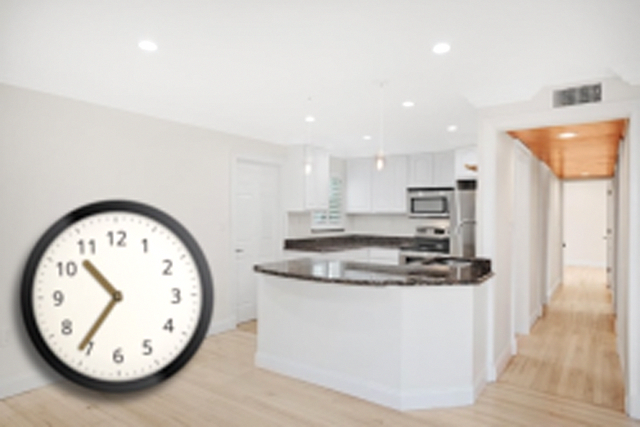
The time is h=10 m=36
